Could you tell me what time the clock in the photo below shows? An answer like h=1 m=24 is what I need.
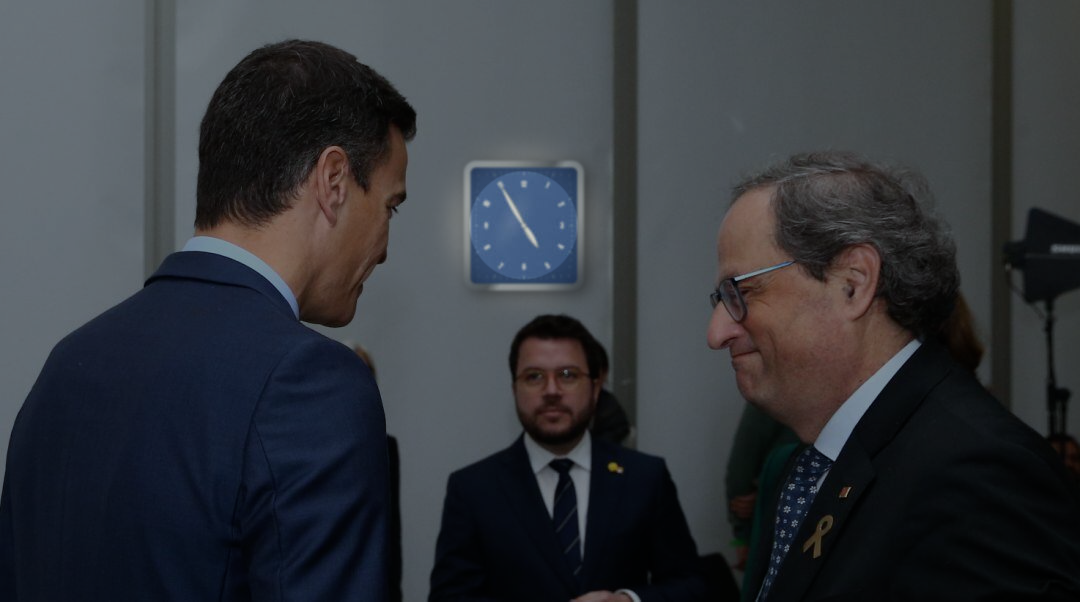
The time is h=4 m=55
